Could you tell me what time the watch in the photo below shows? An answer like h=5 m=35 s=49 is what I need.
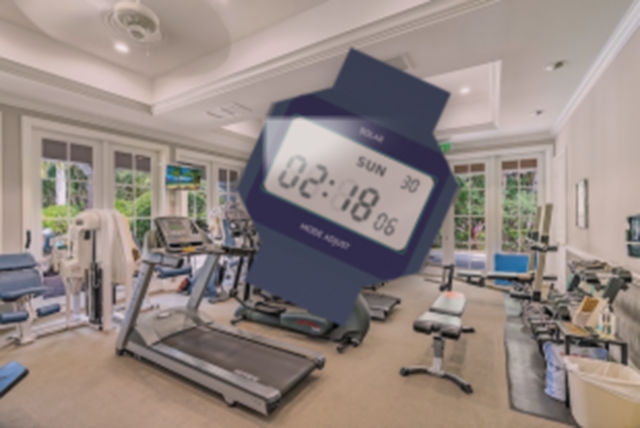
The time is h=2 m=18 s=6
